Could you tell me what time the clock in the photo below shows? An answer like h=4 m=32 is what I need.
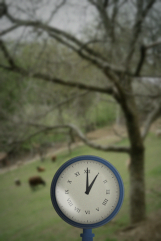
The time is h=1 m=0
